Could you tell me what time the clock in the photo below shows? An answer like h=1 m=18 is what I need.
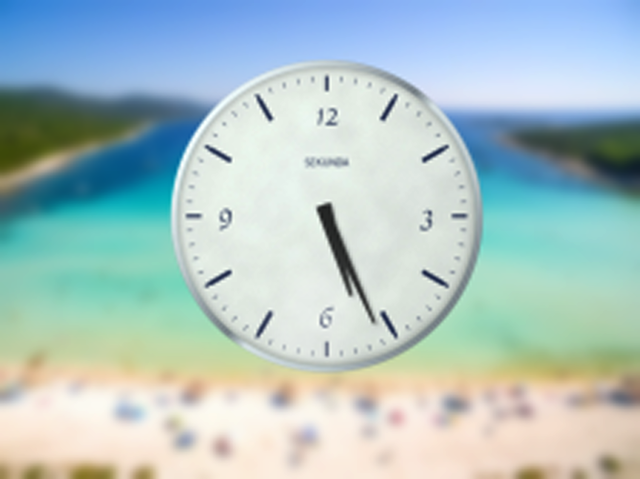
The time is h=5 m=26
